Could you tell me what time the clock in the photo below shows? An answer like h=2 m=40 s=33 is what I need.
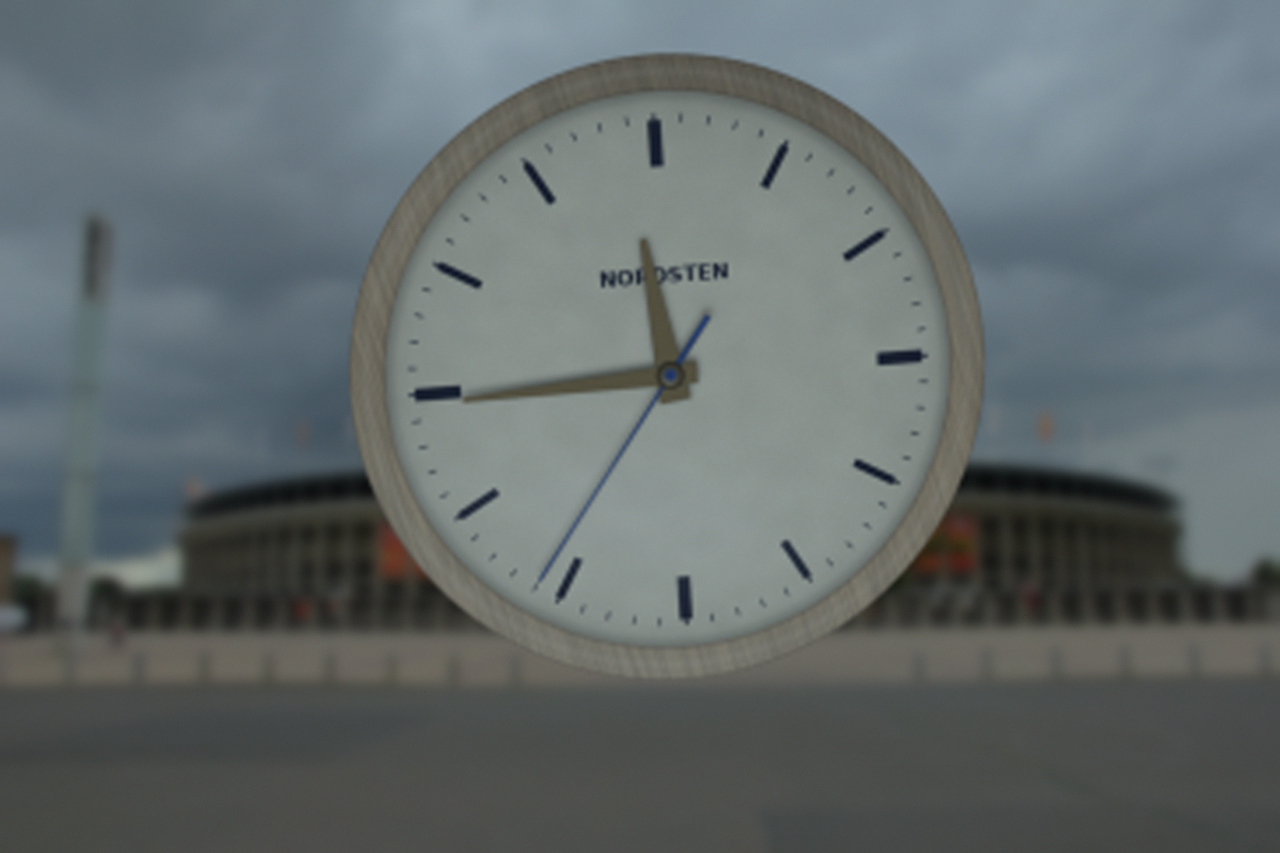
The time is h=11 m=44 s=36
